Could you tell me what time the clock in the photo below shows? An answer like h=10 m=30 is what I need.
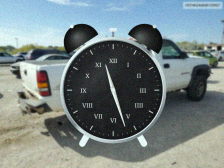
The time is h=11 m=27
